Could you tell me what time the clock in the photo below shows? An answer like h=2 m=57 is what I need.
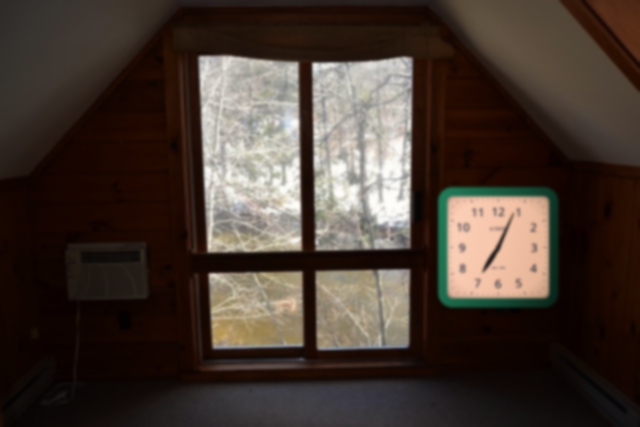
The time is h=7 m=4
